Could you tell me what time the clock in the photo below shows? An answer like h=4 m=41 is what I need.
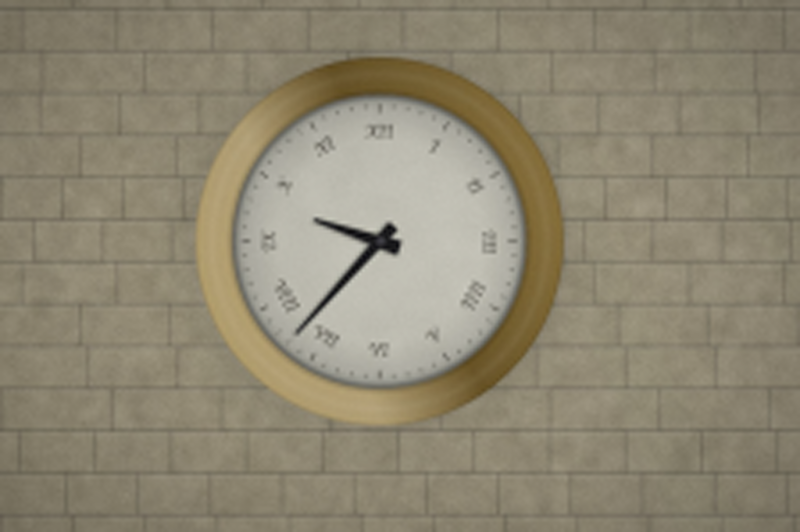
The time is h=9 m=37
